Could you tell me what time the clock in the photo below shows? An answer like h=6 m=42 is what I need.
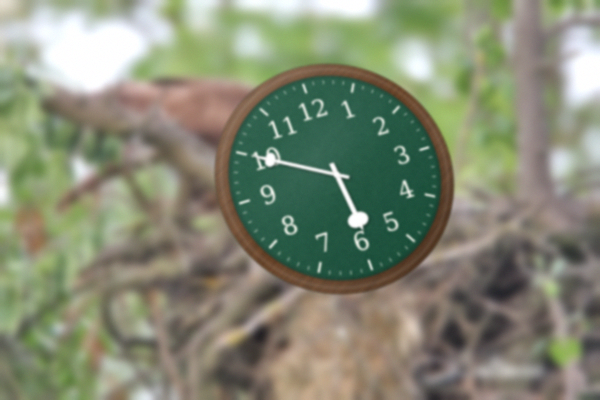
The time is h=5 m=50
